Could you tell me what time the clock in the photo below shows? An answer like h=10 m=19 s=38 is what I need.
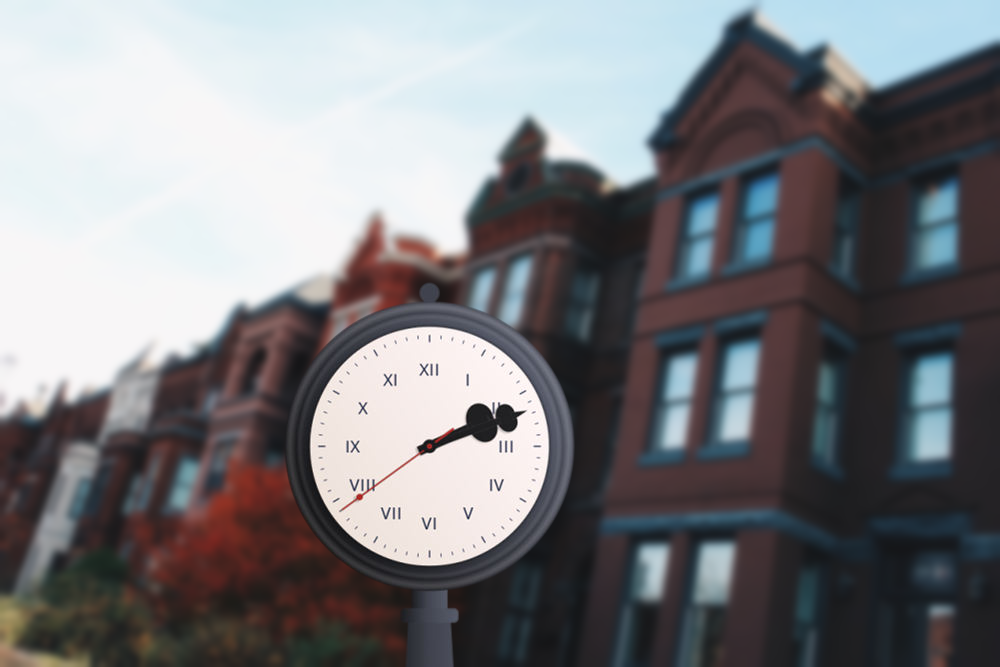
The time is h=2 m=11 s=39
